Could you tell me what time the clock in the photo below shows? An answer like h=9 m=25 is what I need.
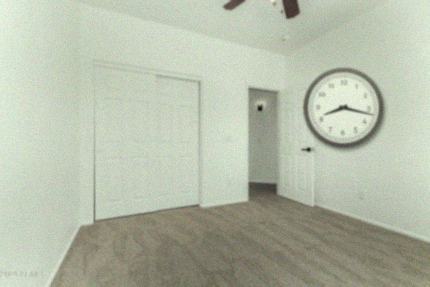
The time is h=8 m=17
